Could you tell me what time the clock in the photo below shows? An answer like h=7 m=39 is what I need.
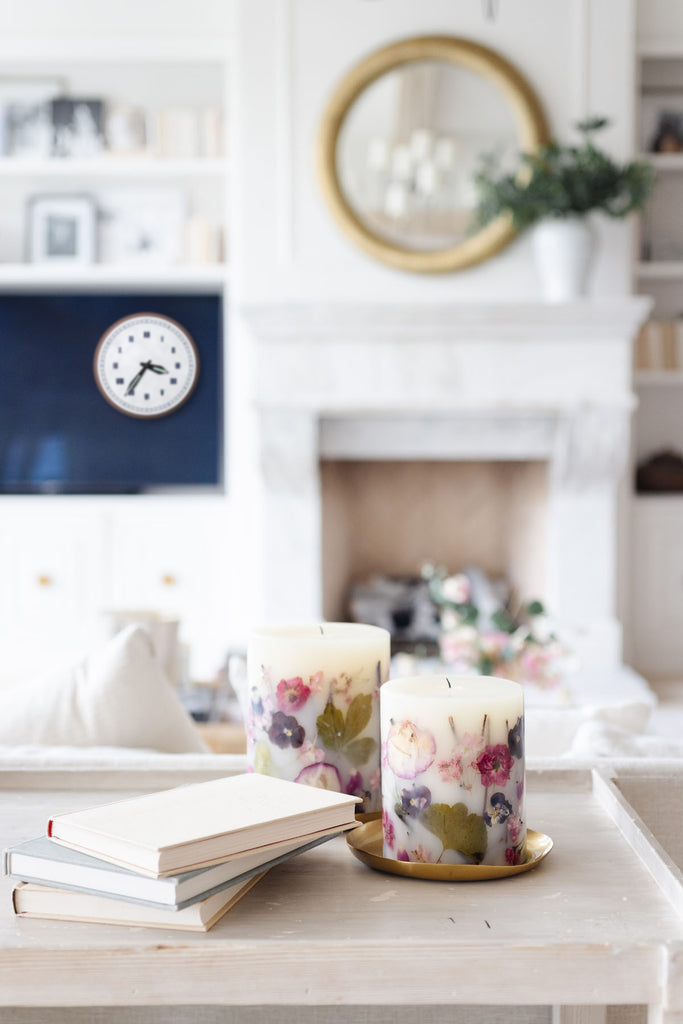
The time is h=3 m=36
